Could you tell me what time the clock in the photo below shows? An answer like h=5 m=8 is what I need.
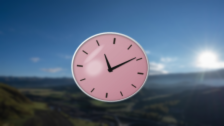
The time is h=11 m=9
